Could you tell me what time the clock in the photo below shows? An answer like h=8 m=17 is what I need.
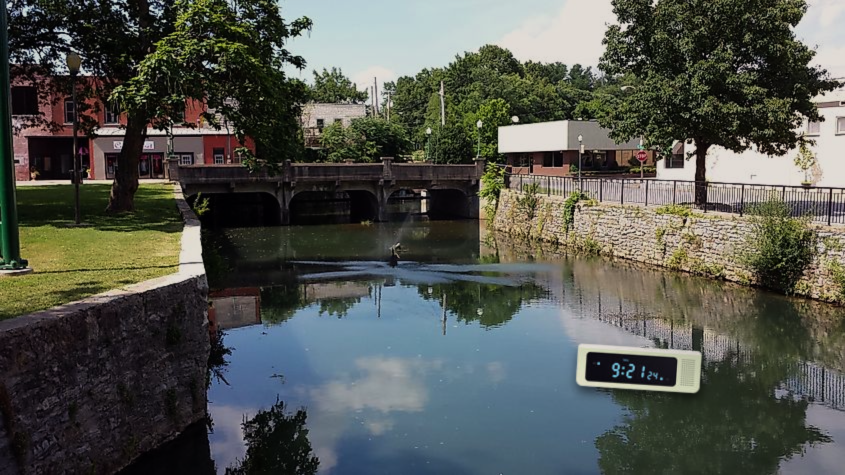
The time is h=9 m=21
